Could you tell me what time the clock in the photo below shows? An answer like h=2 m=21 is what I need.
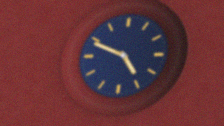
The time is h=4 m=49
